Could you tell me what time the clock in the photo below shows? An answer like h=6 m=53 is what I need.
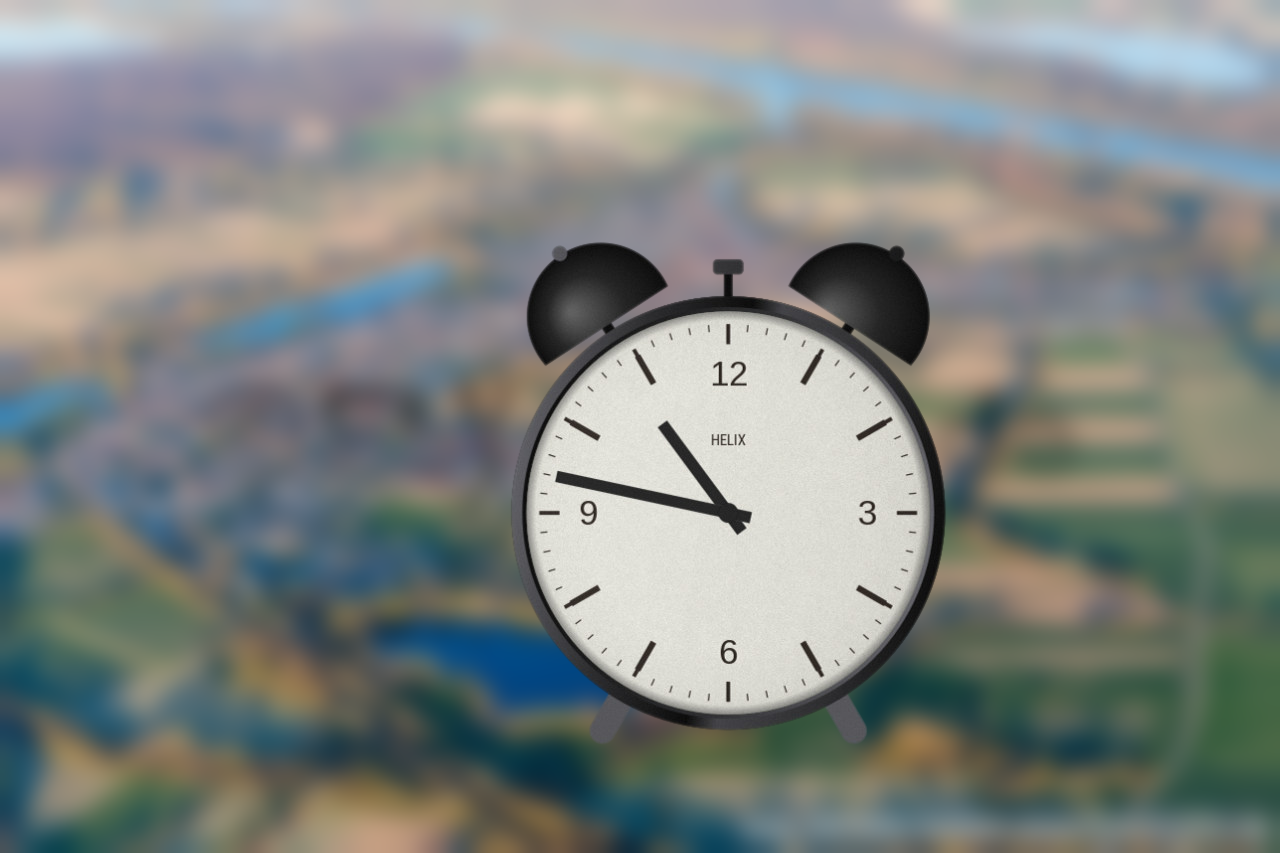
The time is h=10 m=47
